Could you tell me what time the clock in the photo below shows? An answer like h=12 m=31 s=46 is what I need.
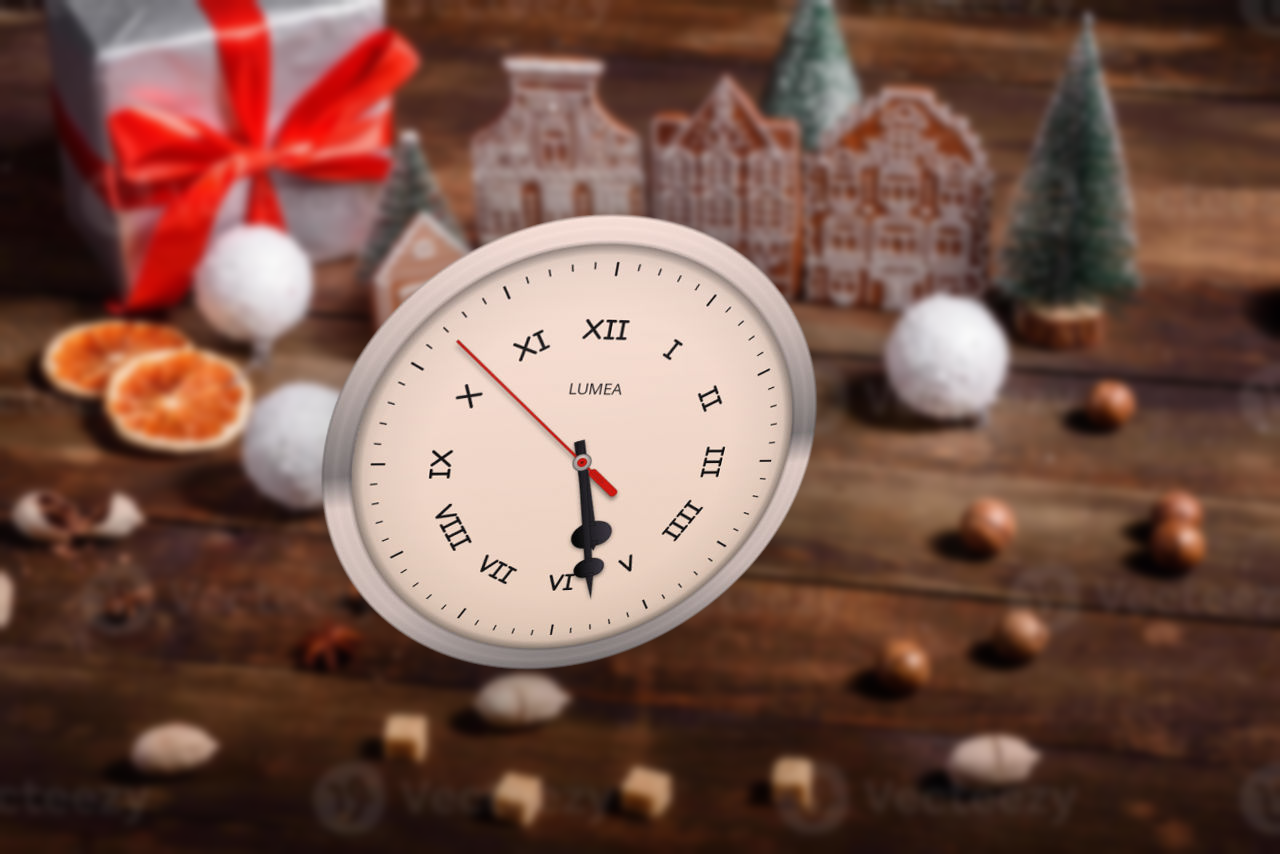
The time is h=5 m=27 s=52
